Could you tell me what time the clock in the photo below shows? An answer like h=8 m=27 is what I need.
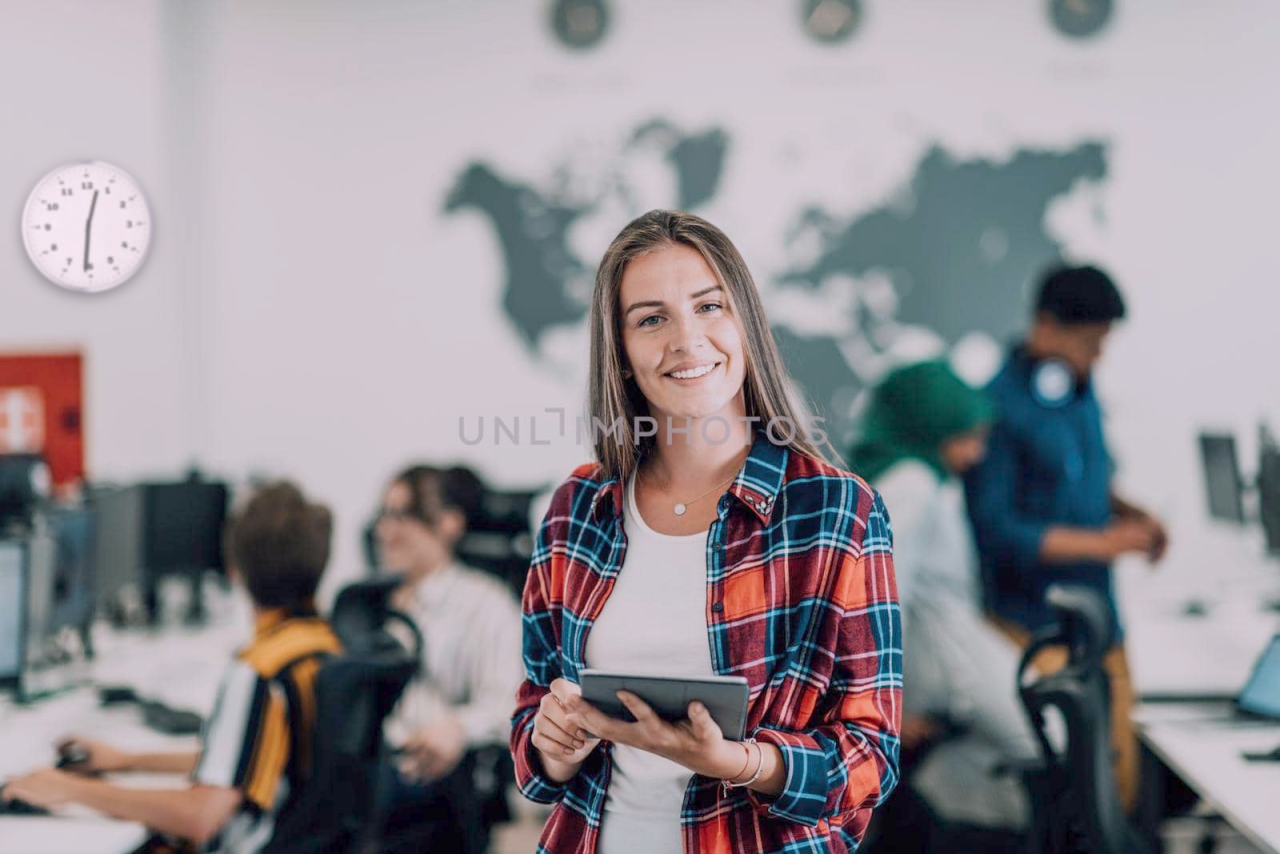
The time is h=12 m=31
